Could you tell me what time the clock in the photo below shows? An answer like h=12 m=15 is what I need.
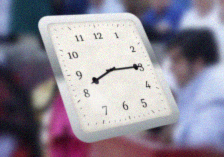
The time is h=8 m=15
